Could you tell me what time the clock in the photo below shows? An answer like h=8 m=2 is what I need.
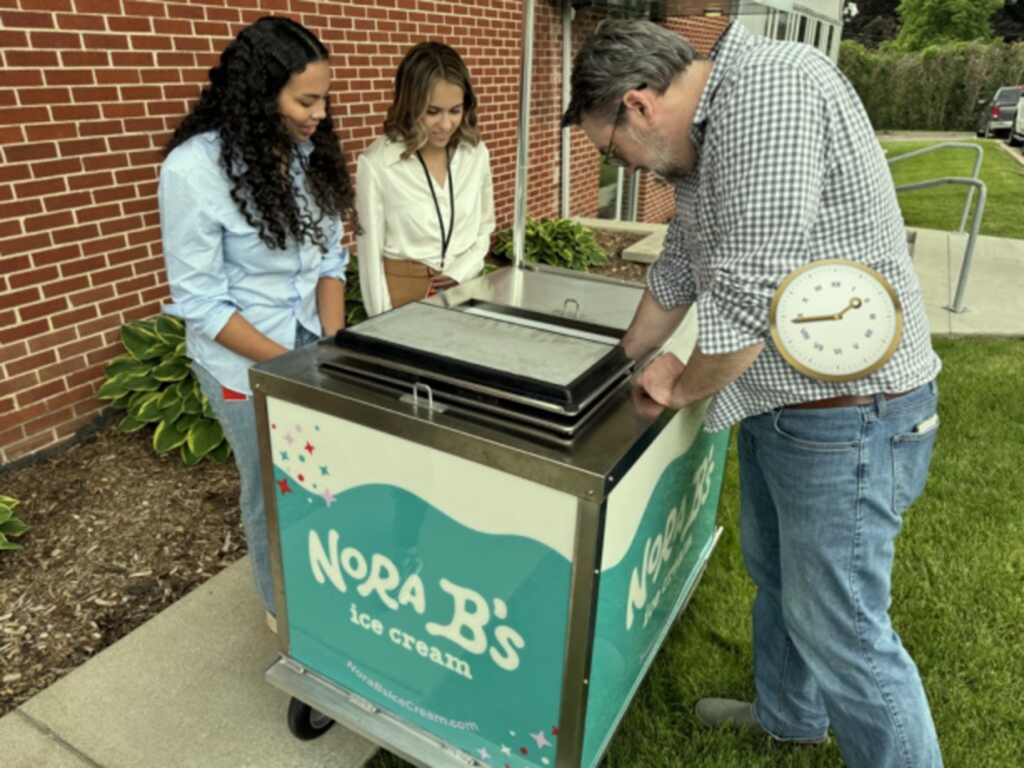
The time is h=1 m=44
